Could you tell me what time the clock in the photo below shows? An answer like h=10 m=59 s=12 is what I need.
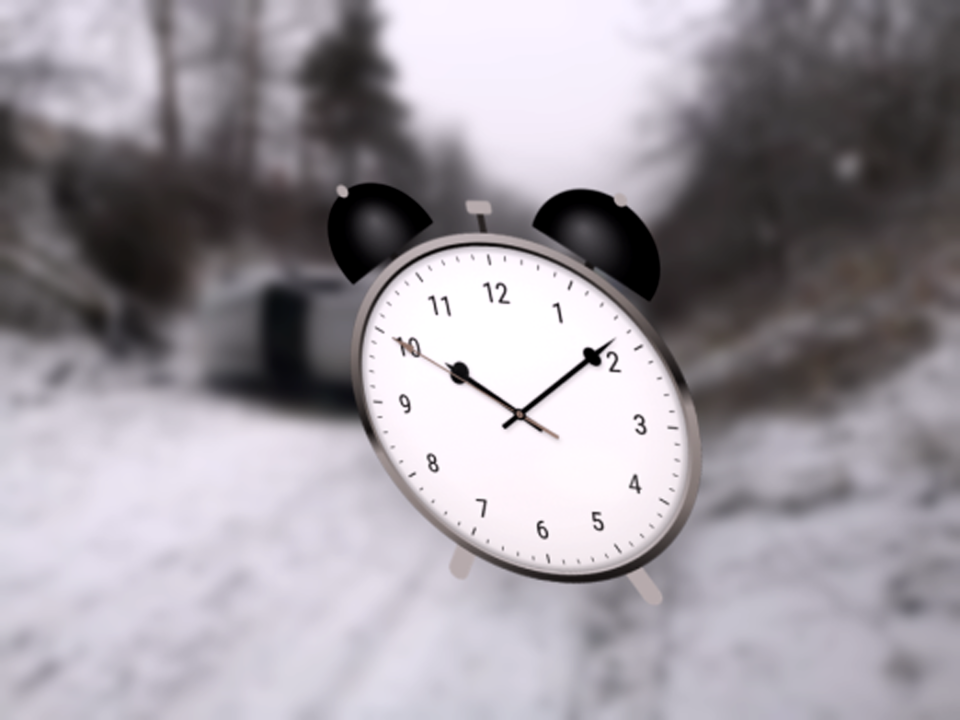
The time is h=10 m=8 s=50
